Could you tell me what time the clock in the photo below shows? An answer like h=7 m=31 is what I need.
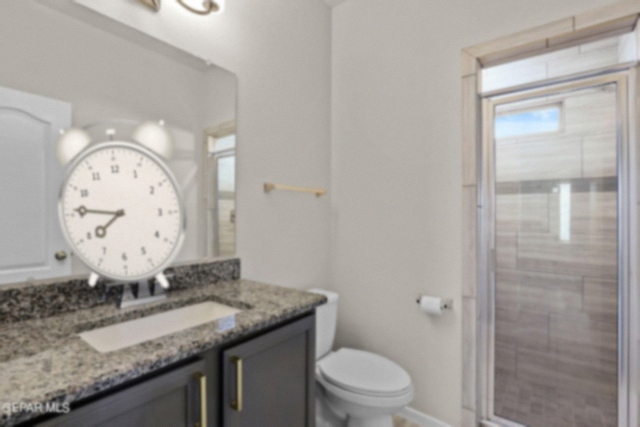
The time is h=7 m=46
